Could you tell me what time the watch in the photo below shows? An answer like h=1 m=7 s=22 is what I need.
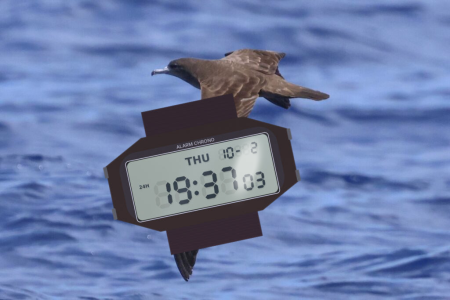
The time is h=19 m=37 s=3
